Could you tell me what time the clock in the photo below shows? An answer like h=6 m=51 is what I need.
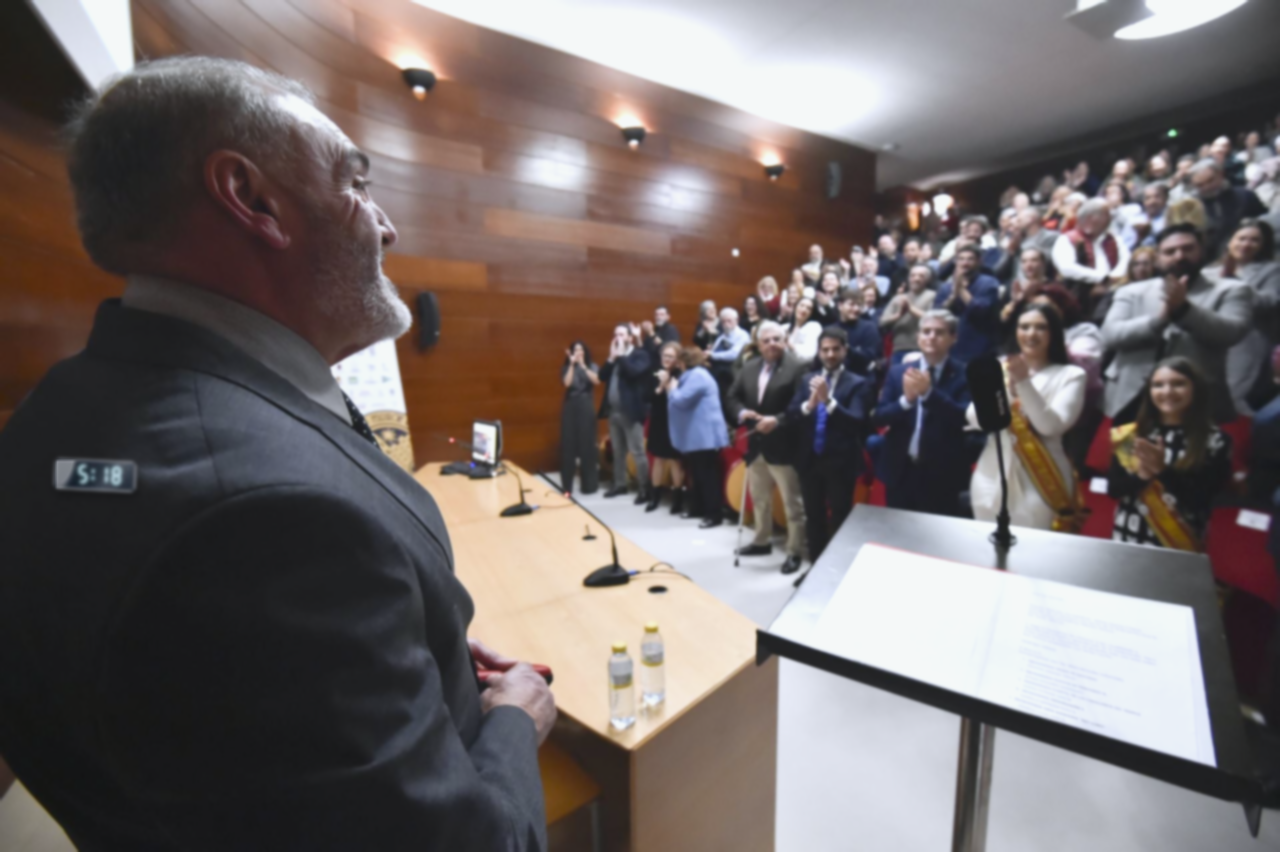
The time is h=5 m=18
